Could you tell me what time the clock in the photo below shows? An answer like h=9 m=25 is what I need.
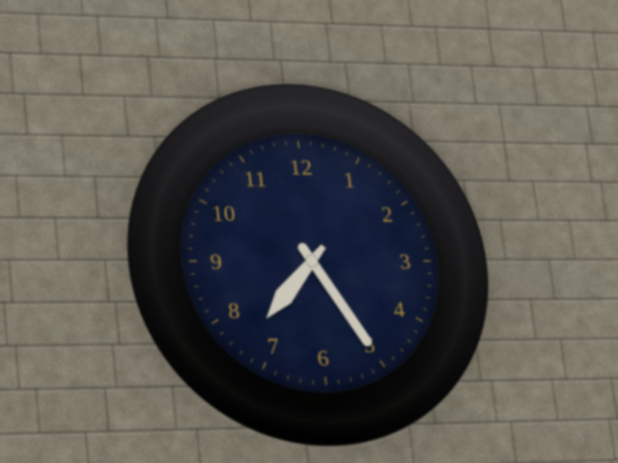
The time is h=7 m=25
